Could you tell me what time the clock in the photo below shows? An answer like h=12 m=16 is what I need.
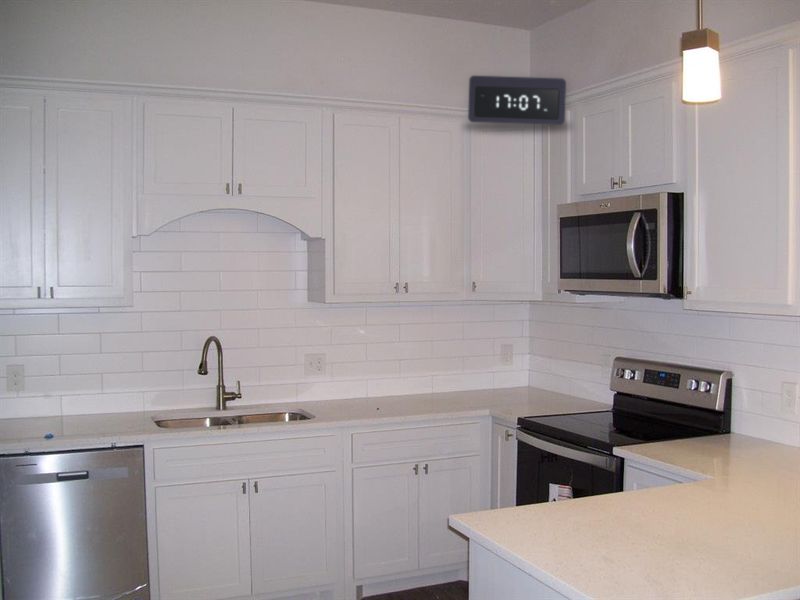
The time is h=17 m=7
